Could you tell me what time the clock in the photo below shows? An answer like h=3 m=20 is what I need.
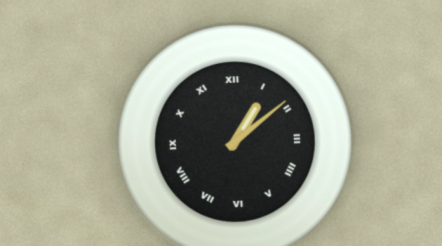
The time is h=1 m=9
